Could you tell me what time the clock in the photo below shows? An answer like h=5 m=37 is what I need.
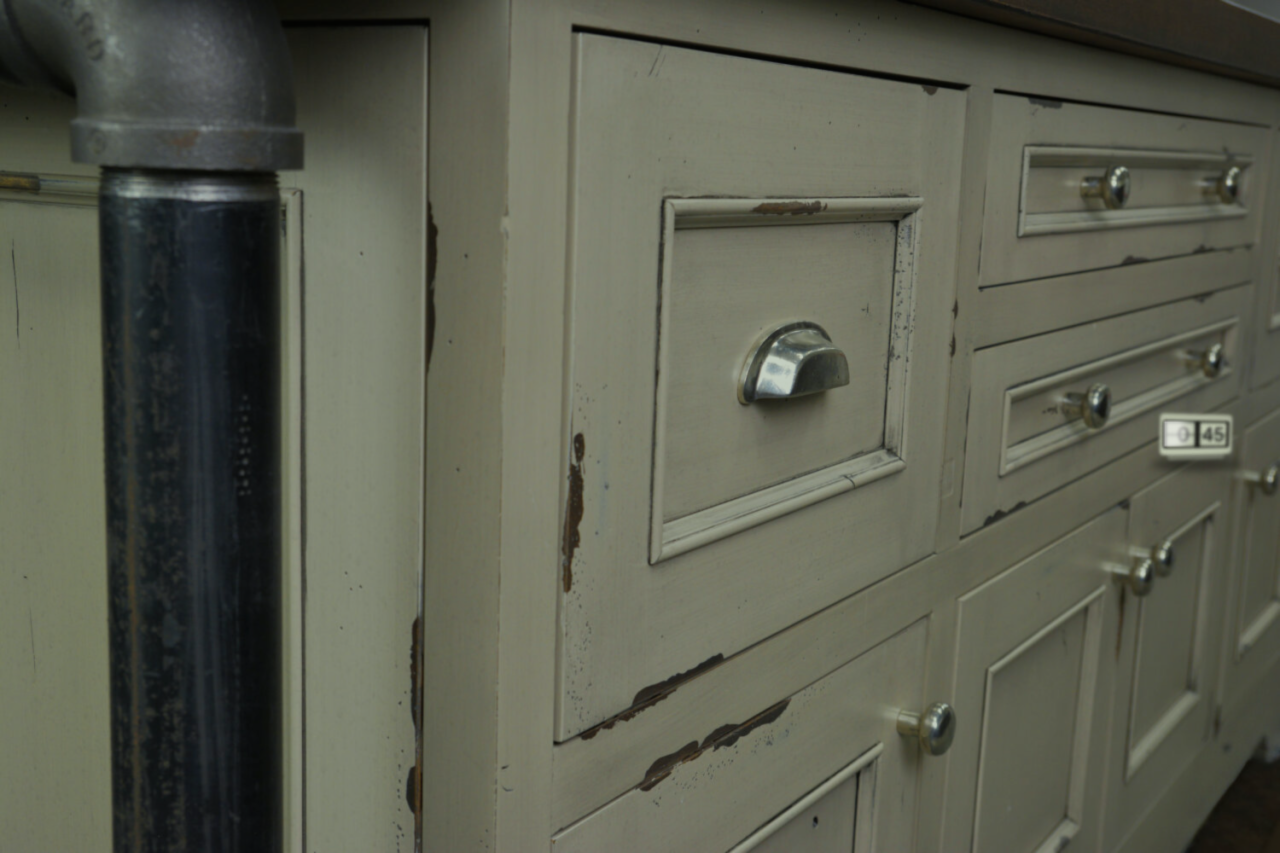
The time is h=0 m=45
